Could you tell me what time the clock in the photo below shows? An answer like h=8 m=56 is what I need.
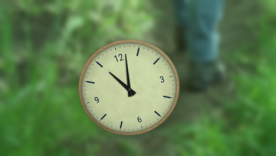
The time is h=11 m=2
